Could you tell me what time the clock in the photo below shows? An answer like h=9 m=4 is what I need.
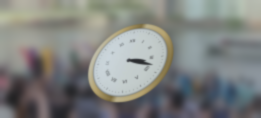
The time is h=3 m=18
